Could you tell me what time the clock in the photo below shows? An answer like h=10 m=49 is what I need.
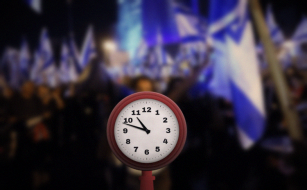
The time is h=10 m=48
